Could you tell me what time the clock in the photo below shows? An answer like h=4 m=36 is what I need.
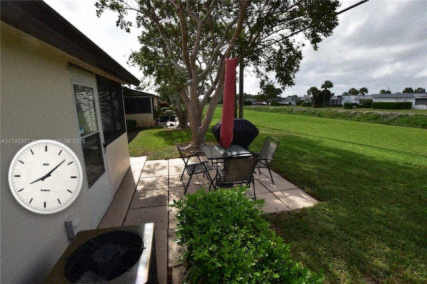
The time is h=8 m=8
